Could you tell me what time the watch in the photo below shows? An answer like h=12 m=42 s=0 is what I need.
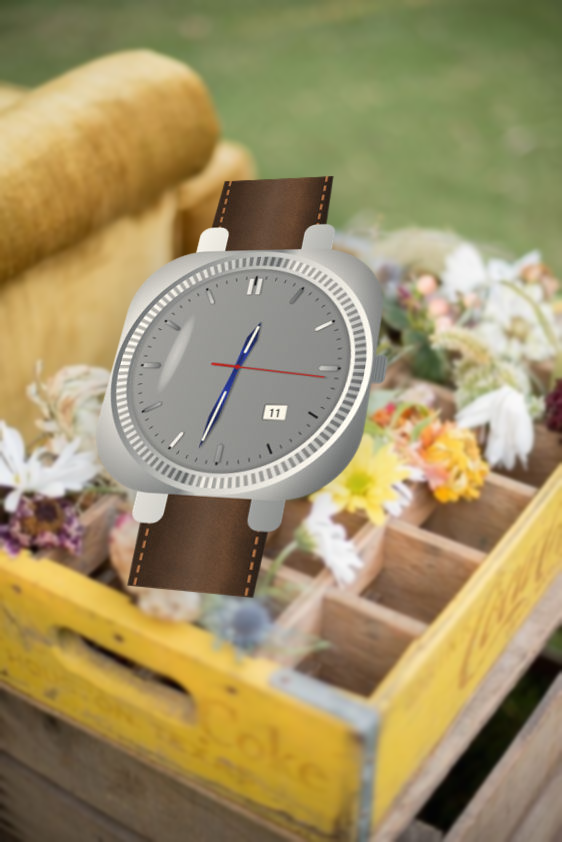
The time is h=12 m=32 s=16
